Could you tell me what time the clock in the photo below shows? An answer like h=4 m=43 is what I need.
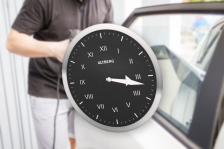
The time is h=3 m=17
